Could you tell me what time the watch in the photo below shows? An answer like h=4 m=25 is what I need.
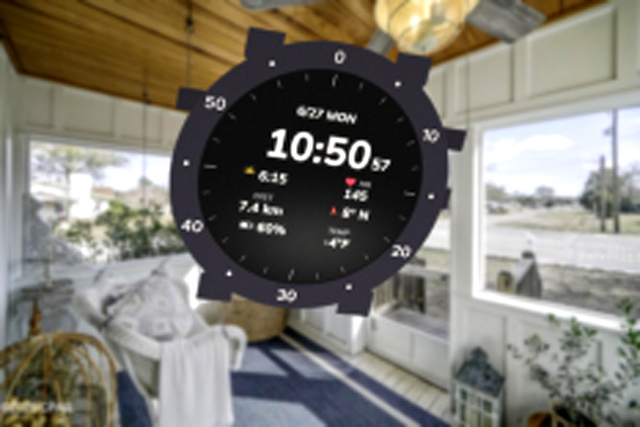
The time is h=10 m=50
